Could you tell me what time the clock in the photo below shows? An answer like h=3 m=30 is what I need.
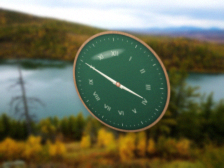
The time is h=3 m=50
